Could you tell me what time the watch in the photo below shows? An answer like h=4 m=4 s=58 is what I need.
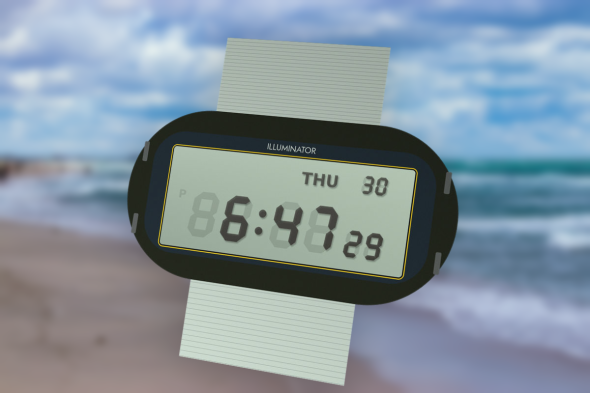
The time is h=6 m=47 s=29
